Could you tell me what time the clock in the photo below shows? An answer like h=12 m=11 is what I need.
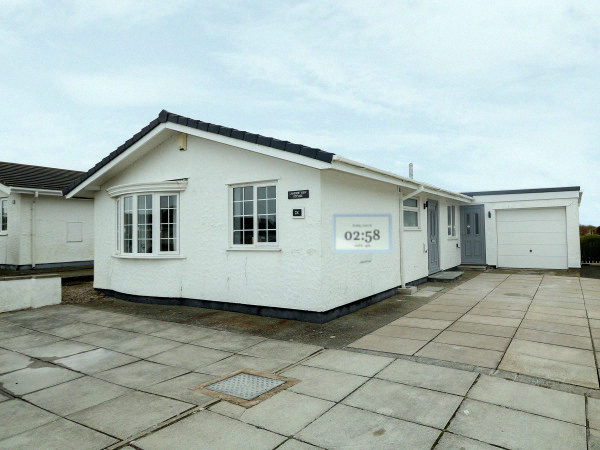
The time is h=2 m=58
